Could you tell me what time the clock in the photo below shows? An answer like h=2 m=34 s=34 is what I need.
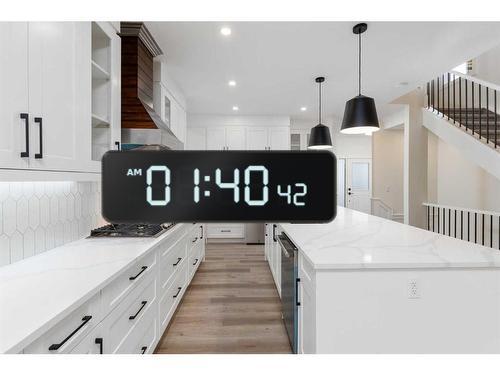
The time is h=1 m=40 s=42
